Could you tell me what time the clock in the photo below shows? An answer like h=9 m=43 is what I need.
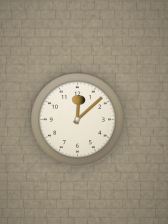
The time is h=12 m=8
